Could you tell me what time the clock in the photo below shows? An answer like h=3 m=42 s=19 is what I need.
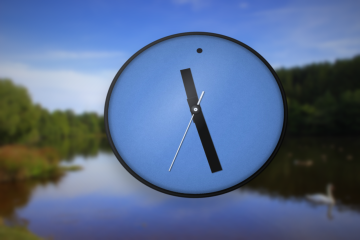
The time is h=11 m=26 s=33
